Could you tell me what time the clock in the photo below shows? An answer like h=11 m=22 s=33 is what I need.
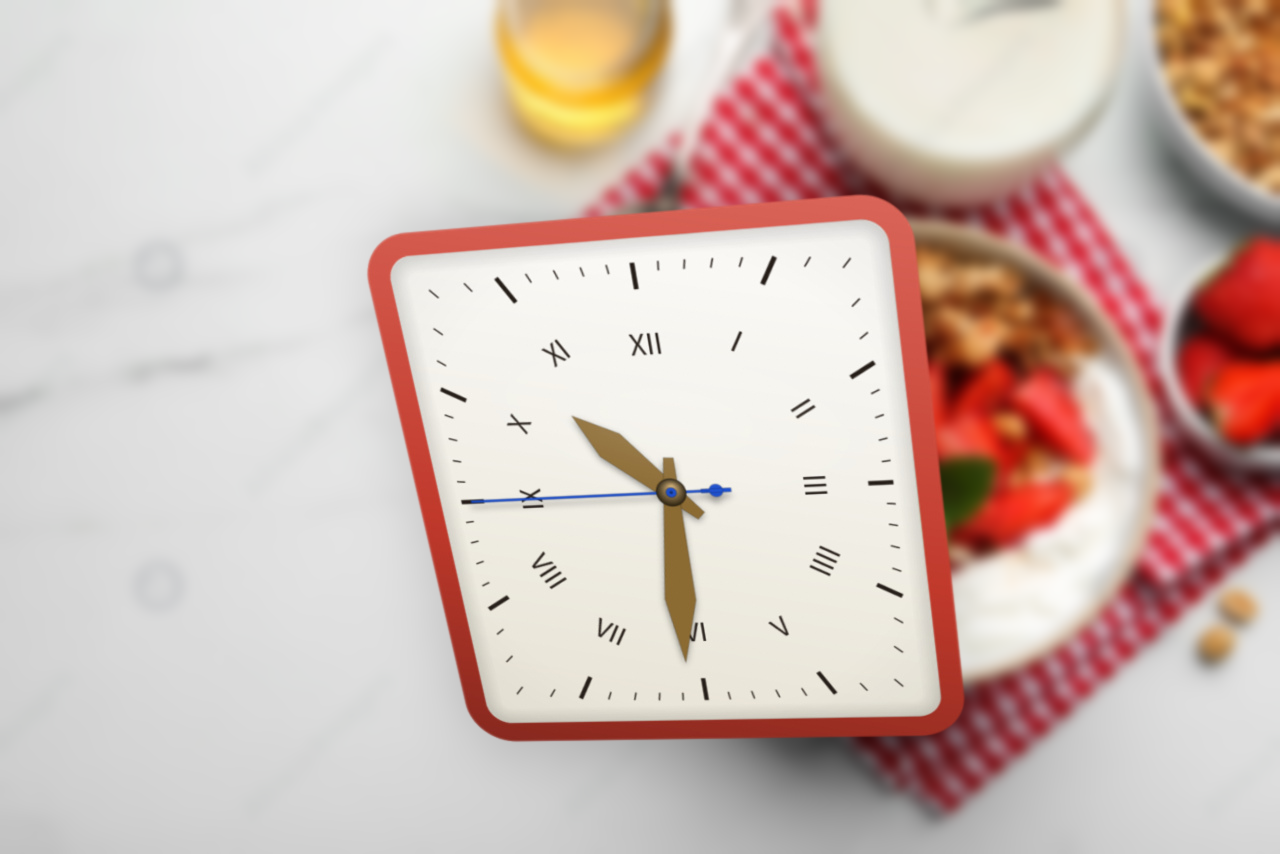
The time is h=10 m=30 s=45
